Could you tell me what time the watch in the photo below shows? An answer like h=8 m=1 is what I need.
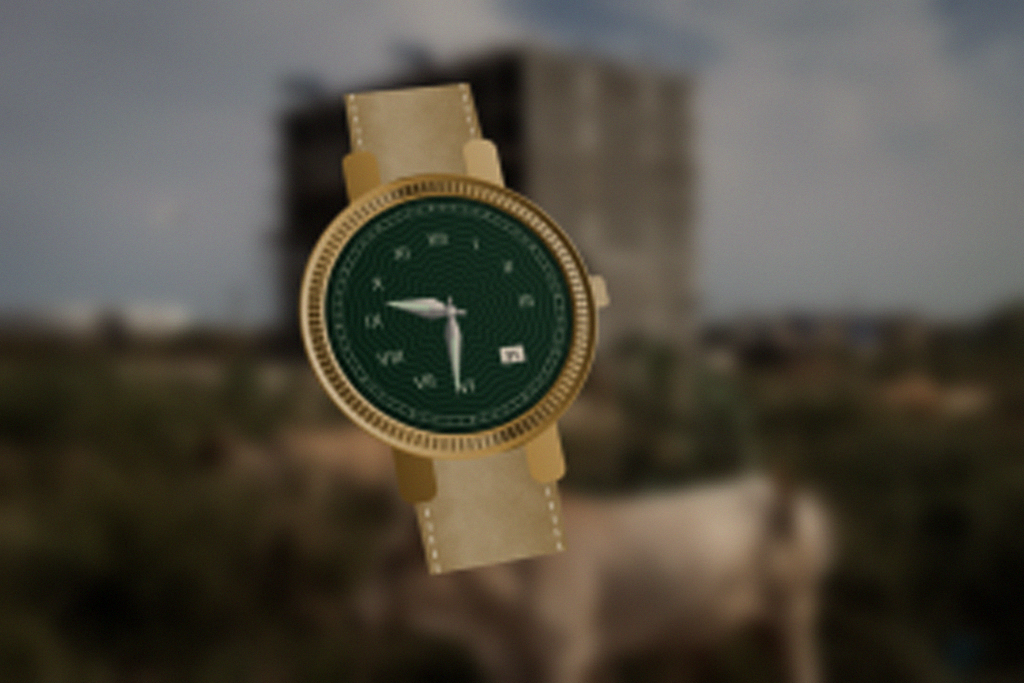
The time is h=9 m=31
